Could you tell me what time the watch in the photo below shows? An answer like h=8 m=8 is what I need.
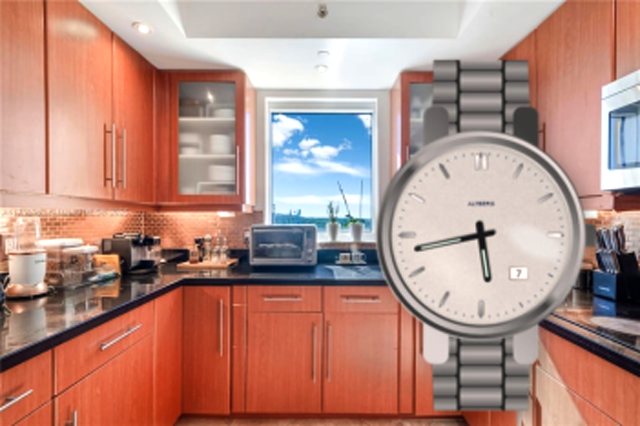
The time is h=5 m=43
